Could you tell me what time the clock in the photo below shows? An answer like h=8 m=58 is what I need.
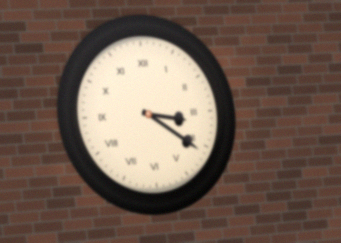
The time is h=3 m=21
